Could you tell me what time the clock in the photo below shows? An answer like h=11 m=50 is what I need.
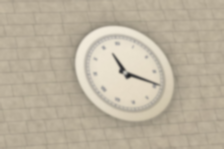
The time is h=11 m=19
